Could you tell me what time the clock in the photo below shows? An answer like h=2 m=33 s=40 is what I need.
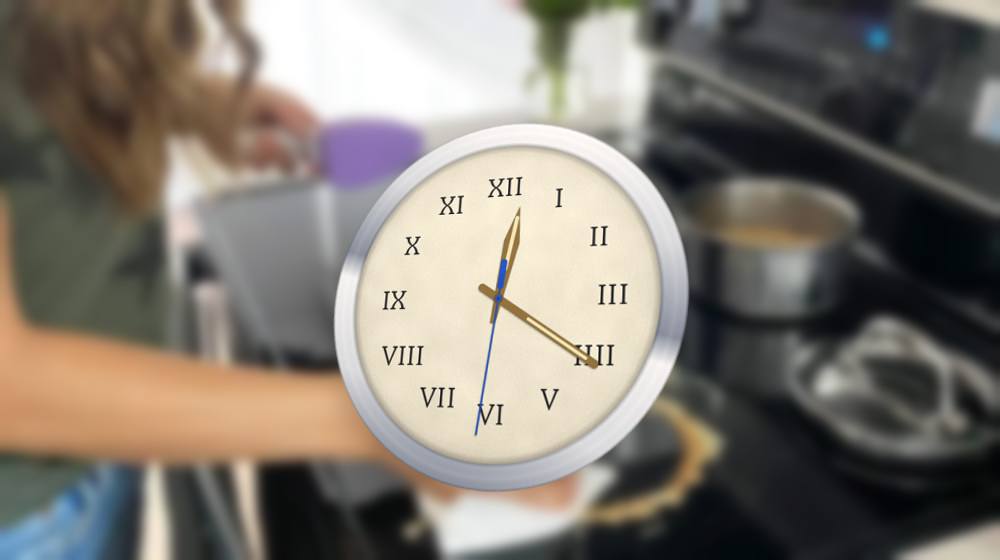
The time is h=12 m=20 s=31
